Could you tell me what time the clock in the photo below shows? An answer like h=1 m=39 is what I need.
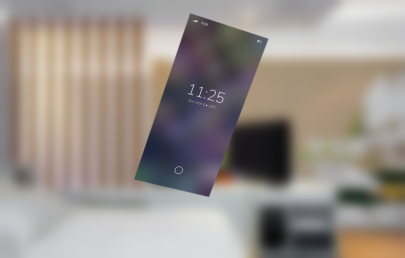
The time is h=11 m=25
